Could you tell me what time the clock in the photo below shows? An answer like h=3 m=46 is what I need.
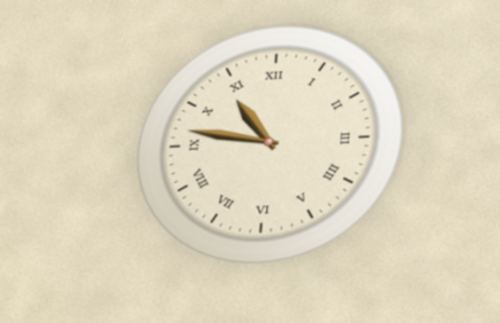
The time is h=10 m=47
